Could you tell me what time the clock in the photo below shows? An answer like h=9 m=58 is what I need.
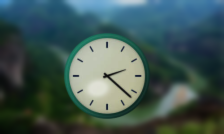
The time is h=2 m=22
